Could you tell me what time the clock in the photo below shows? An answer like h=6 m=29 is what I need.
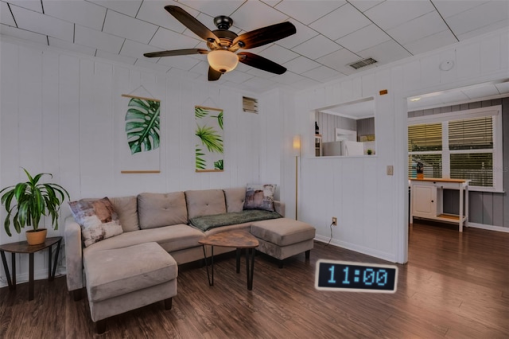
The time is h=11 m=0
